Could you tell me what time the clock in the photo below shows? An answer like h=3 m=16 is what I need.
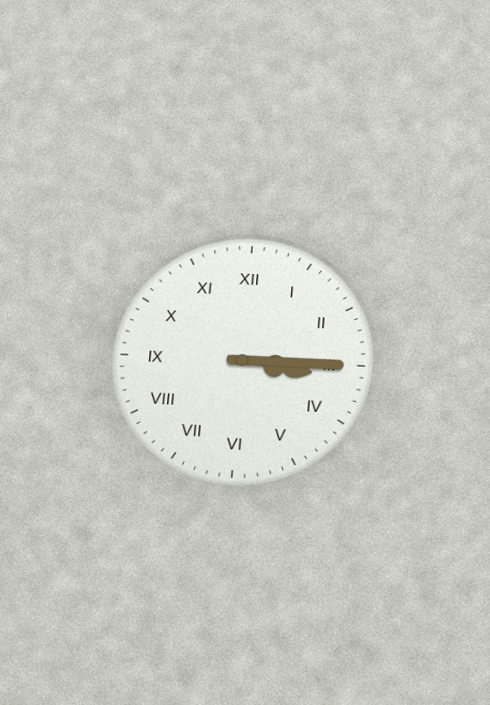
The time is h=3 m=15
